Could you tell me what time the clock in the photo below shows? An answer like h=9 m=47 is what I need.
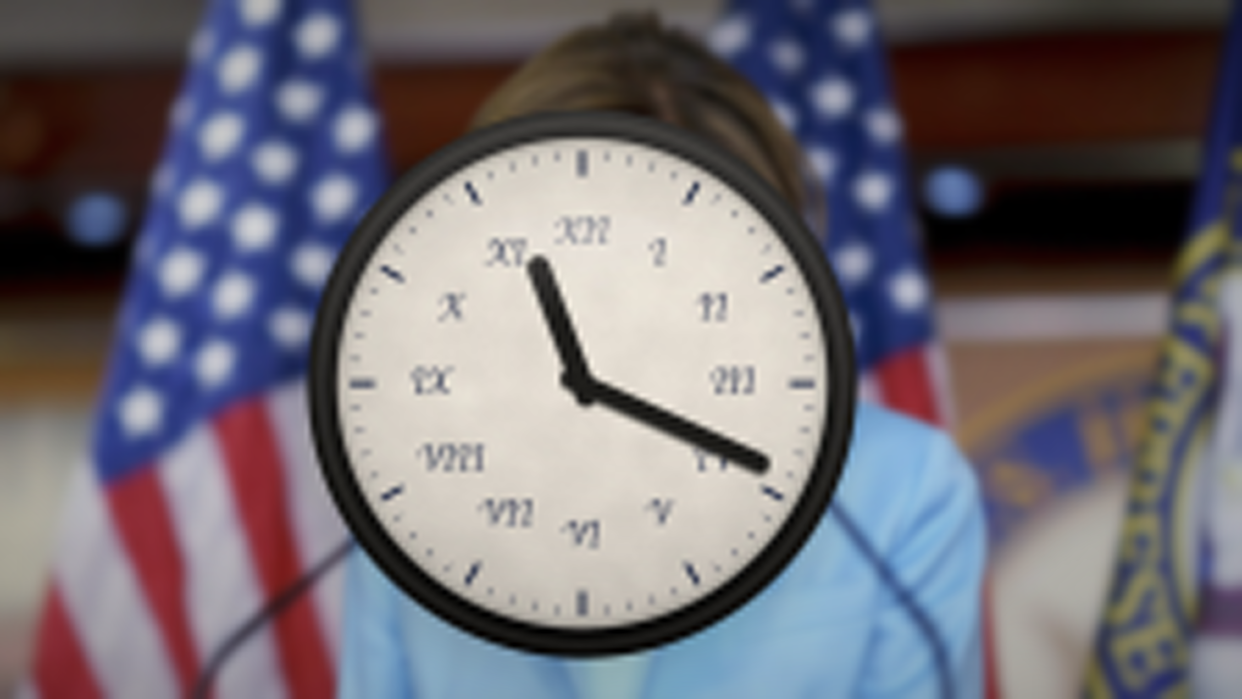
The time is h=11 m=19
